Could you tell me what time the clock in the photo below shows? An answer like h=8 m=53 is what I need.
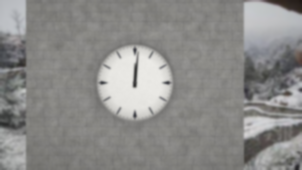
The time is h=12 m=1
